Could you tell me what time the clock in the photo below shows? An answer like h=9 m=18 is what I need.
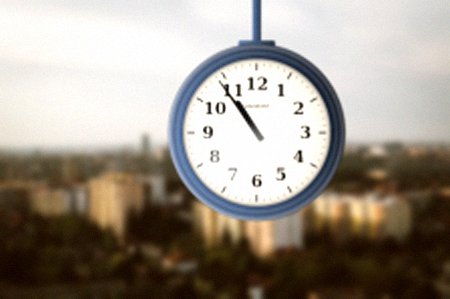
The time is h=10 m=54
